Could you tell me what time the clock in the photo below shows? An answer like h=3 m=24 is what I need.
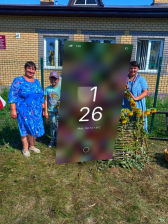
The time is h=1 m=26
